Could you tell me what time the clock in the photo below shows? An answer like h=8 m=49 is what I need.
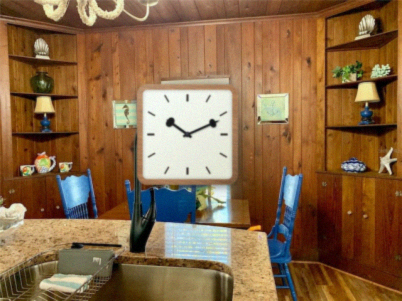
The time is h=10 m=11
